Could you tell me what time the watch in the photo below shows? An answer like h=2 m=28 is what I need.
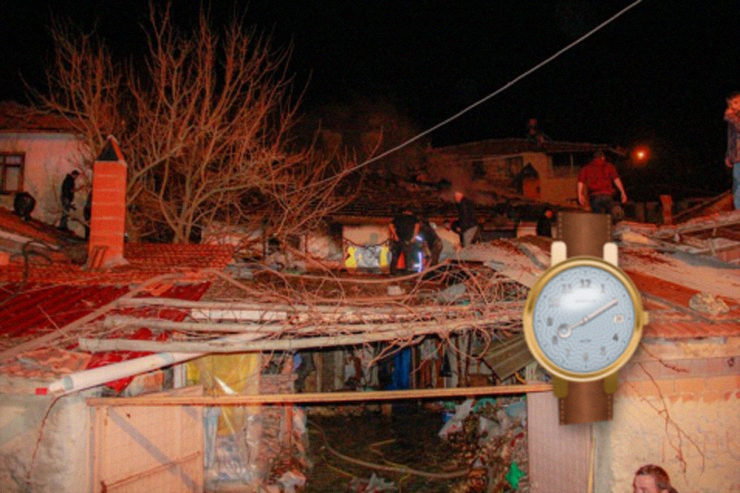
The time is h=8 m=10
